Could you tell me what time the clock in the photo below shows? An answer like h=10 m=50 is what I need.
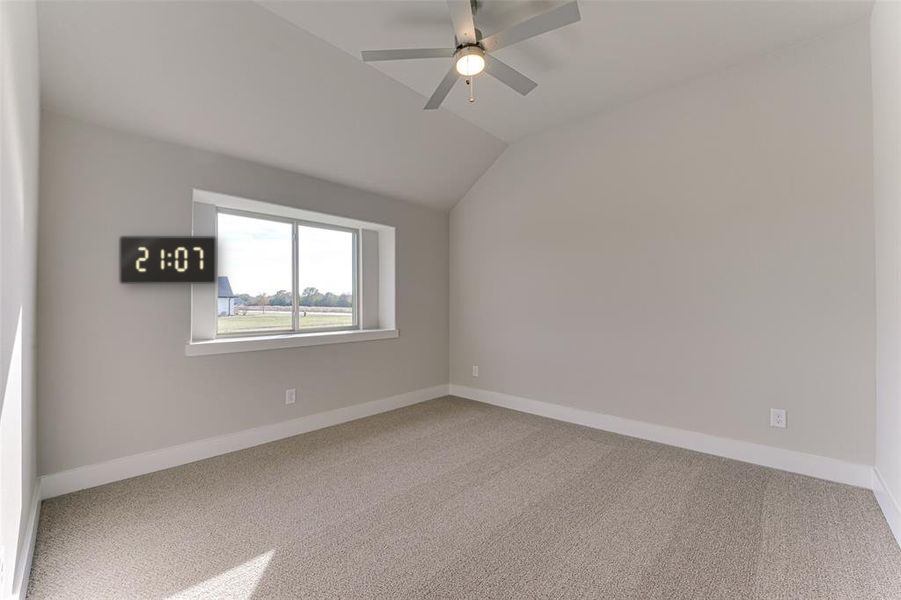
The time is h=21 m=7
